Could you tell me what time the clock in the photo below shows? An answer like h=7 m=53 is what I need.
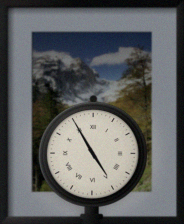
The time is h=4 m=55
